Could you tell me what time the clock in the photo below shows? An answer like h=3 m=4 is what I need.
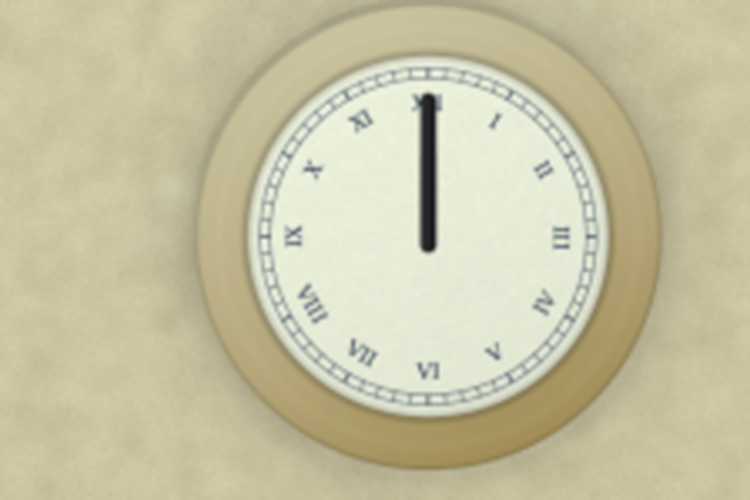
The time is h=12 m=0
